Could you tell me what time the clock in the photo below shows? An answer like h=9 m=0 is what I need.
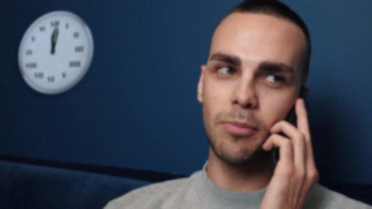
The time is h=12 m=1
